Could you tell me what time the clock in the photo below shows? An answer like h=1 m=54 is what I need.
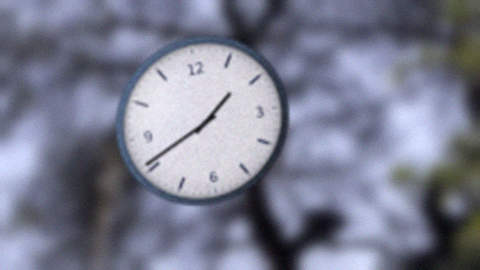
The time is h=1 m=41
